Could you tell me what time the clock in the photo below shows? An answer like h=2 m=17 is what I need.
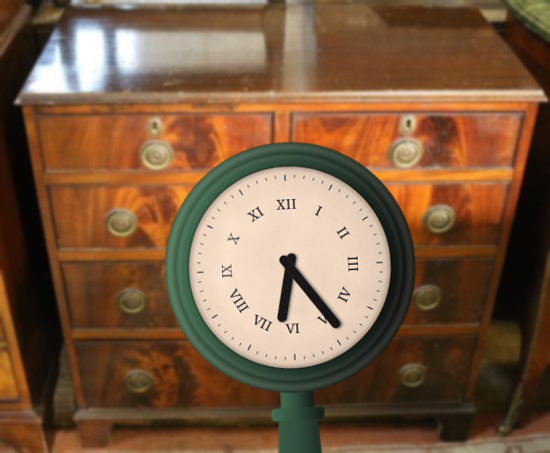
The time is h=6 m=24
